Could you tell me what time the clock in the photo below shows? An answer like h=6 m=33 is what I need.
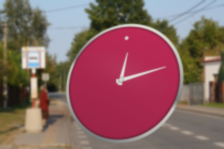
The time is h=12 m=12
